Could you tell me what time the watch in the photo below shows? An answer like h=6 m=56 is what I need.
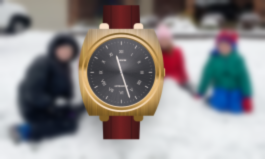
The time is h=11 m=27
